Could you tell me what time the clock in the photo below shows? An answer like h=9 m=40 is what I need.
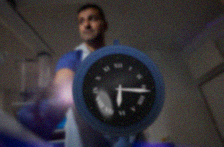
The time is h=6 m=16
